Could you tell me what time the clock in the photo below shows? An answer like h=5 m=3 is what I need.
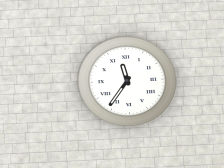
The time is h=11 m=36
